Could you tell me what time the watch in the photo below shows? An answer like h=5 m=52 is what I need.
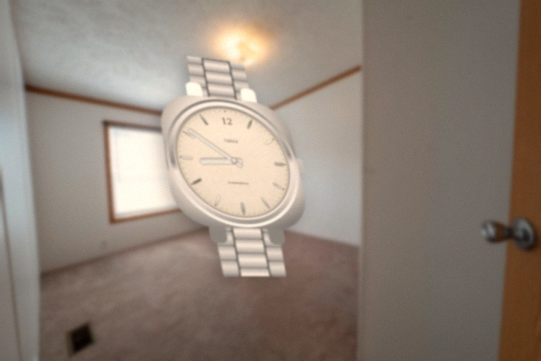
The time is h=8 m=51
